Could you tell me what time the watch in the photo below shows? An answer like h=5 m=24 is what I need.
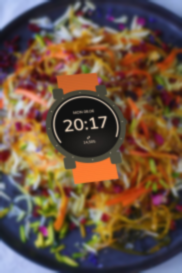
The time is h=20 m=17
